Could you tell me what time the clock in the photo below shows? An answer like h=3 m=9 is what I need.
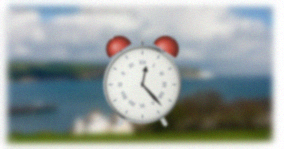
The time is h=12 m=23
